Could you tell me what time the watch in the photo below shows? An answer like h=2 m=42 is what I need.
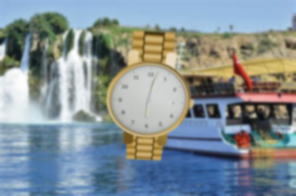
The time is h=6 m=2
